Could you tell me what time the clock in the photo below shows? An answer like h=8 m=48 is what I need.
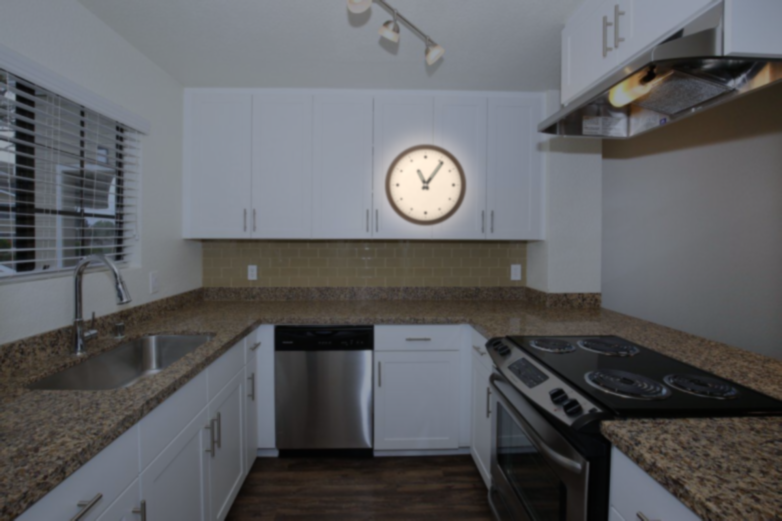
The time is h=11 m=6
